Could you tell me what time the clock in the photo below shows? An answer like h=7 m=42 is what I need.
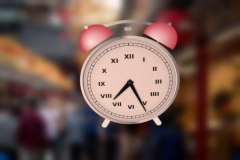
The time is h=7 m=26
